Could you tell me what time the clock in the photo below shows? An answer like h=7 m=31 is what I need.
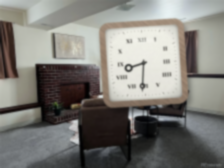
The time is h=8 m=31
